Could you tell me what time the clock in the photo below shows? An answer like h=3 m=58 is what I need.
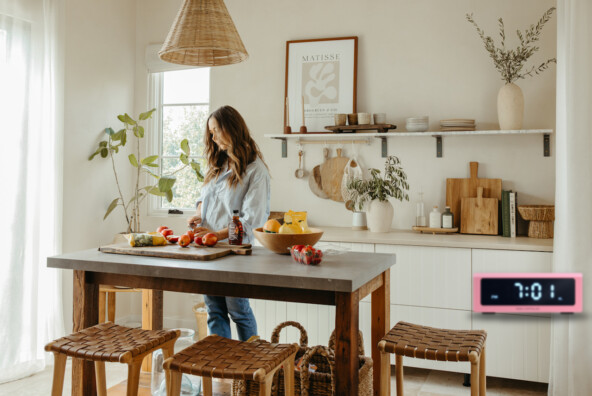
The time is h=7 m=1
